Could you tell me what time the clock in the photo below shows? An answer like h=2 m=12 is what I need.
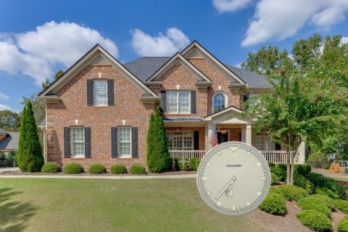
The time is h=6 m=37
